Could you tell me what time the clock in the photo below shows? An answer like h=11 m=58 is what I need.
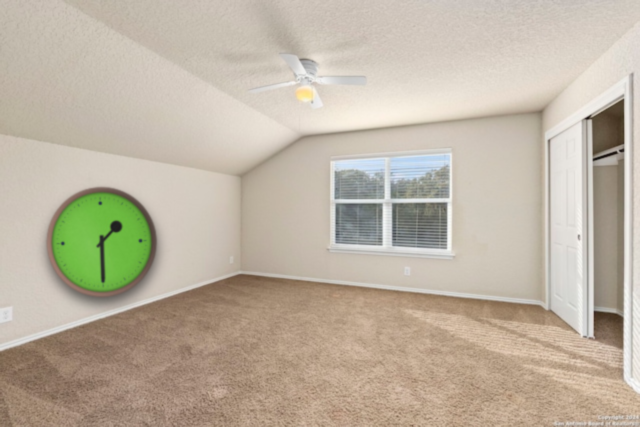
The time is h=1 m=30
